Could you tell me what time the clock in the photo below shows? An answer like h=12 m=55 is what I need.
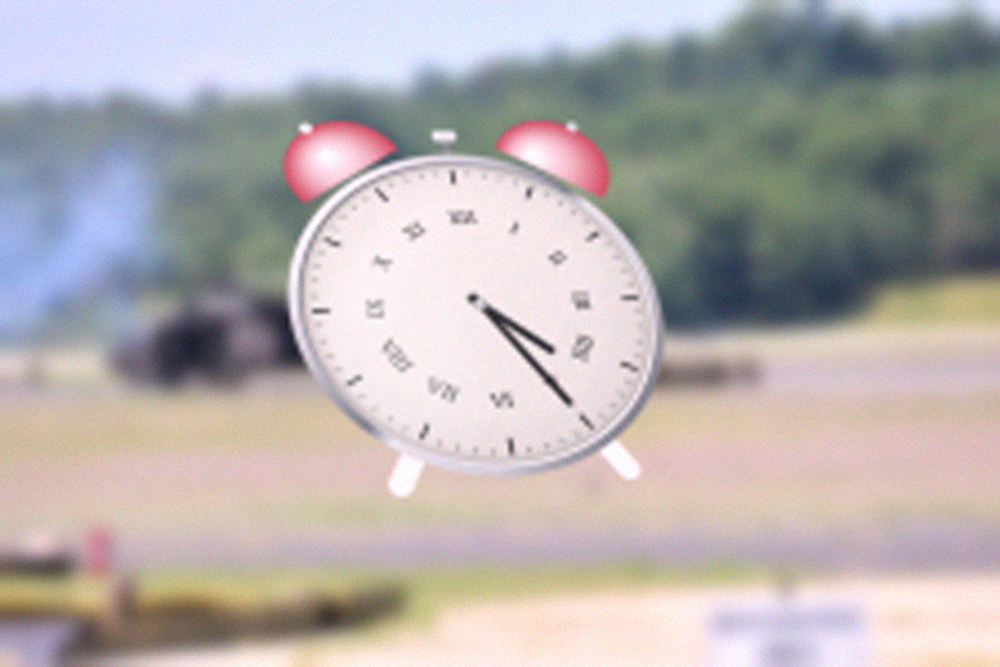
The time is h=4 m=25
